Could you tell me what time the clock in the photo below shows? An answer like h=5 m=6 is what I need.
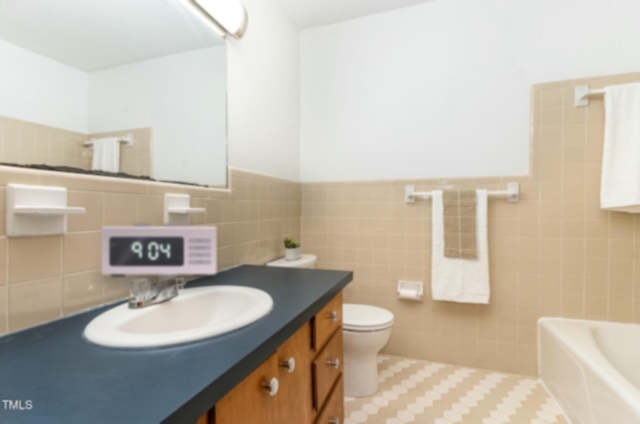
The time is h=9 m=4
